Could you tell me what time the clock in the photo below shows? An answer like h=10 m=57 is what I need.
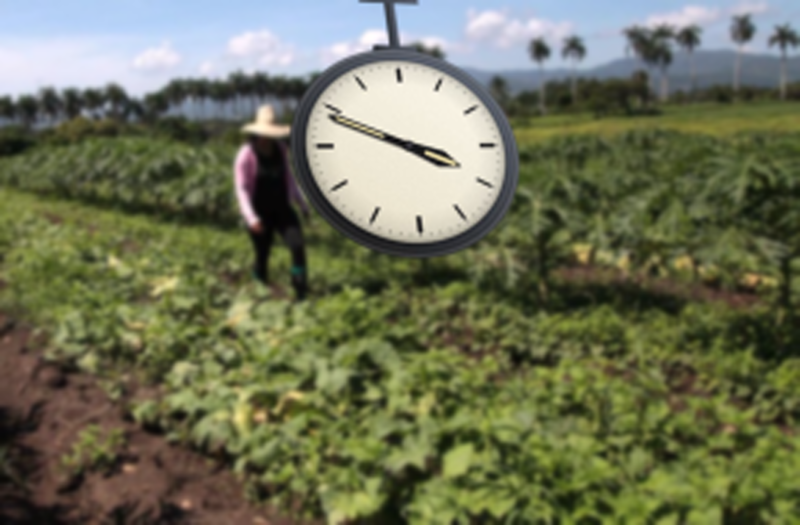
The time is h=3 m=49
